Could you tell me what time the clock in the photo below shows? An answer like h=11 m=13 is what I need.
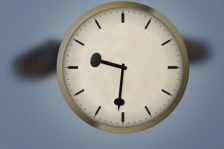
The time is h=9 m=31
